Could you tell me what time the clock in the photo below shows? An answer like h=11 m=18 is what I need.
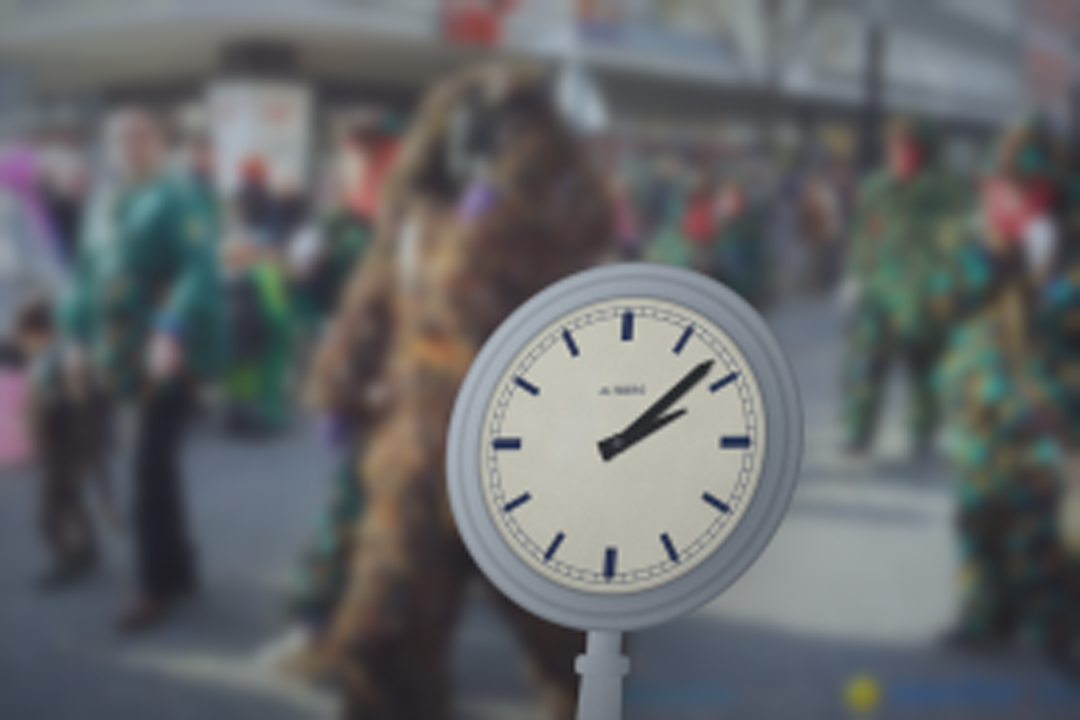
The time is h=2 m=8
